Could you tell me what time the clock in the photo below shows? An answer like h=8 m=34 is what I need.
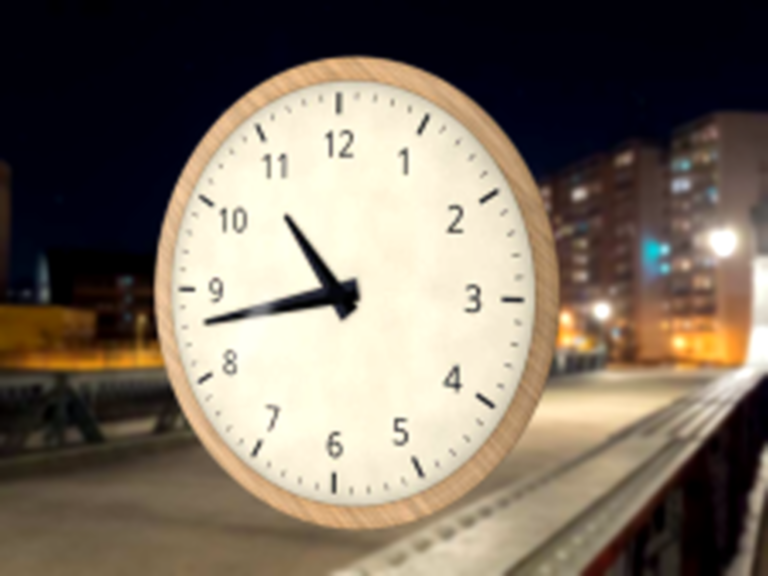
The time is h=10 m=43
